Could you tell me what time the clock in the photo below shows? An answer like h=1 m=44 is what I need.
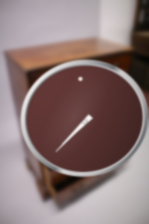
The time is h=7 m=38
